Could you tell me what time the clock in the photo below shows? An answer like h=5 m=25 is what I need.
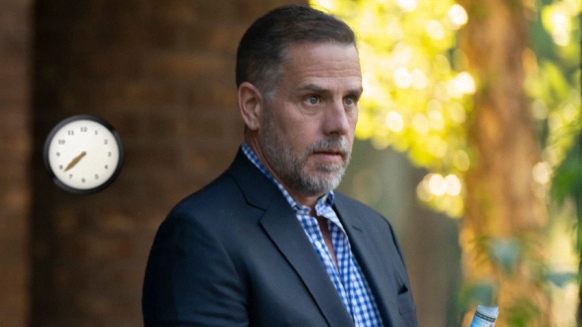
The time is h=7 m=38
